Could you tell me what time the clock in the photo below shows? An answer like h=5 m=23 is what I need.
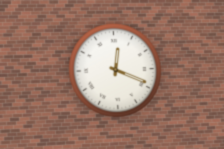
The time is h=12 m=19
